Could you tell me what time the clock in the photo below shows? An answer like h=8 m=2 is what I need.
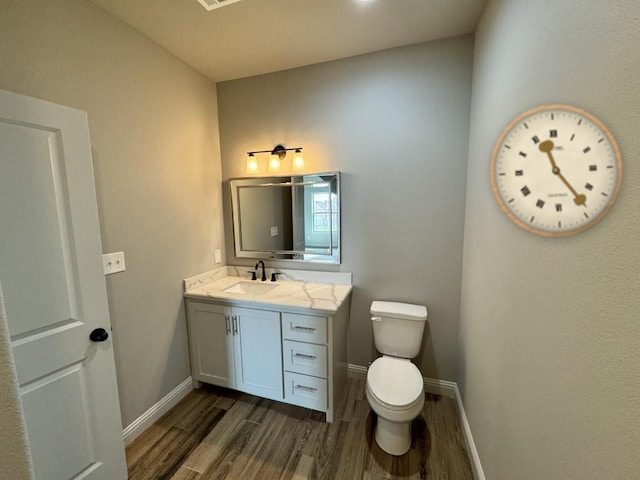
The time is h=11 m=24
